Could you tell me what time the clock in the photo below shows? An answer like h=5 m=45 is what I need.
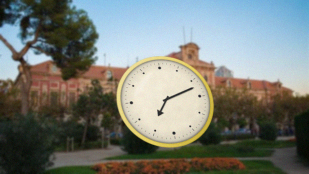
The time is h=7 m=12
